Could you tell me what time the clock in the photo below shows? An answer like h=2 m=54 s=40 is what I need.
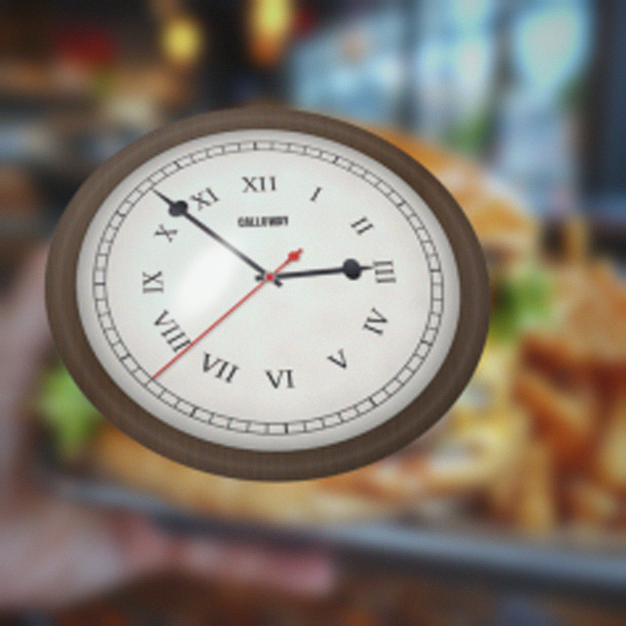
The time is h=2 m=52 s=38
